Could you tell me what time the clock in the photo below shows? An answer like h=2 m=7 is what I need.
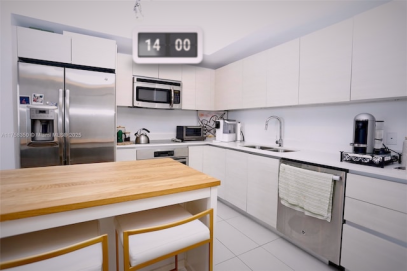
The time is h=14 m=0
